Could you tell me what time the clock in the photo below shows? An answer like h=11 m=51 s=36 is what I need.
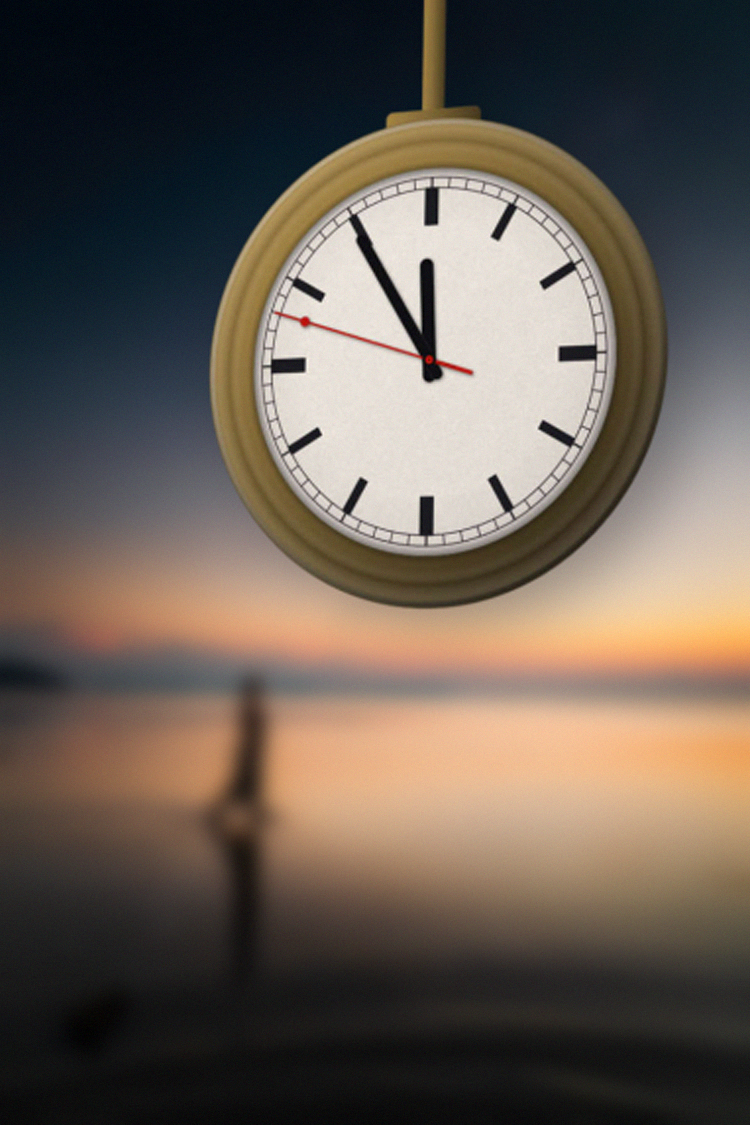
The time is h=11 m=54 s=48
